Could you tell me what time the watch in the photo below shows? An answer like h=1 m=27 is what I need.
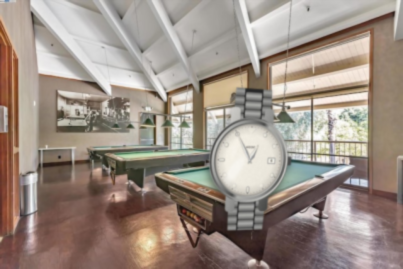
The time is h=12 m=55
